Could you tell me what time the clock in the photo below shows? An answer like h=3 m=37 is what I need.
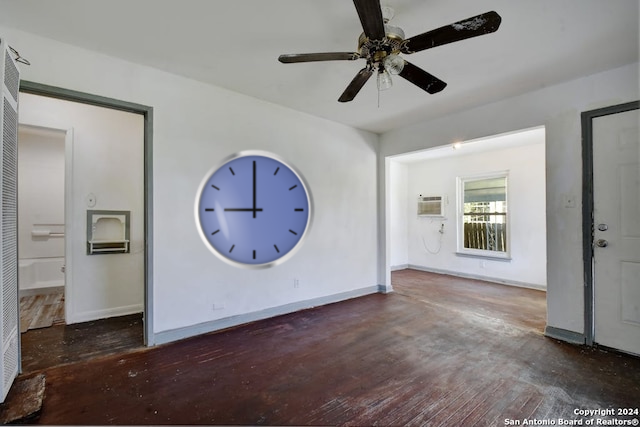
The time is h=9 m=0
